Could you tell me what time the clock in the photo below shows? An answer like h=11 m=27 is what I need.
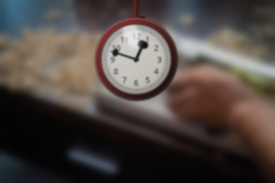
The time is h=12 m=48
